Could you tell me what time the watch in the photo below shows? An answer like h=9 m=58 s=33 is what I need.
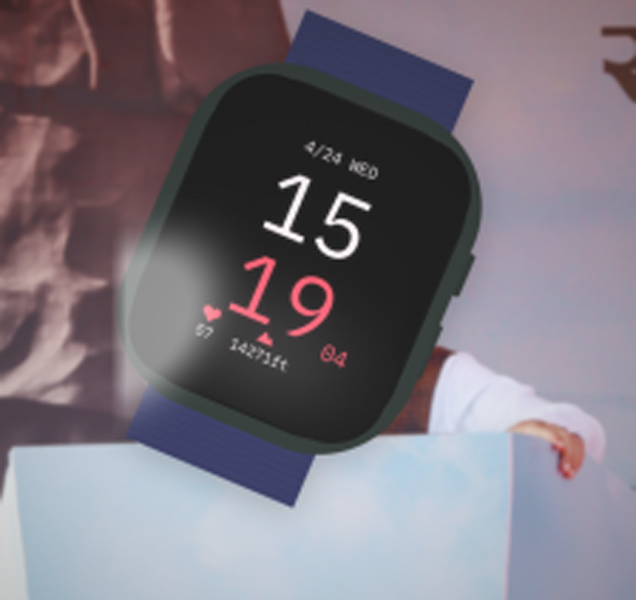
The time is h=15 m=19 s=4
